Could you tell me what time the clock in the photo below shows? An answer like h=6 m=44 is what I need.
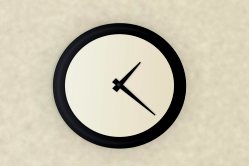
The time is h=1 m=22
